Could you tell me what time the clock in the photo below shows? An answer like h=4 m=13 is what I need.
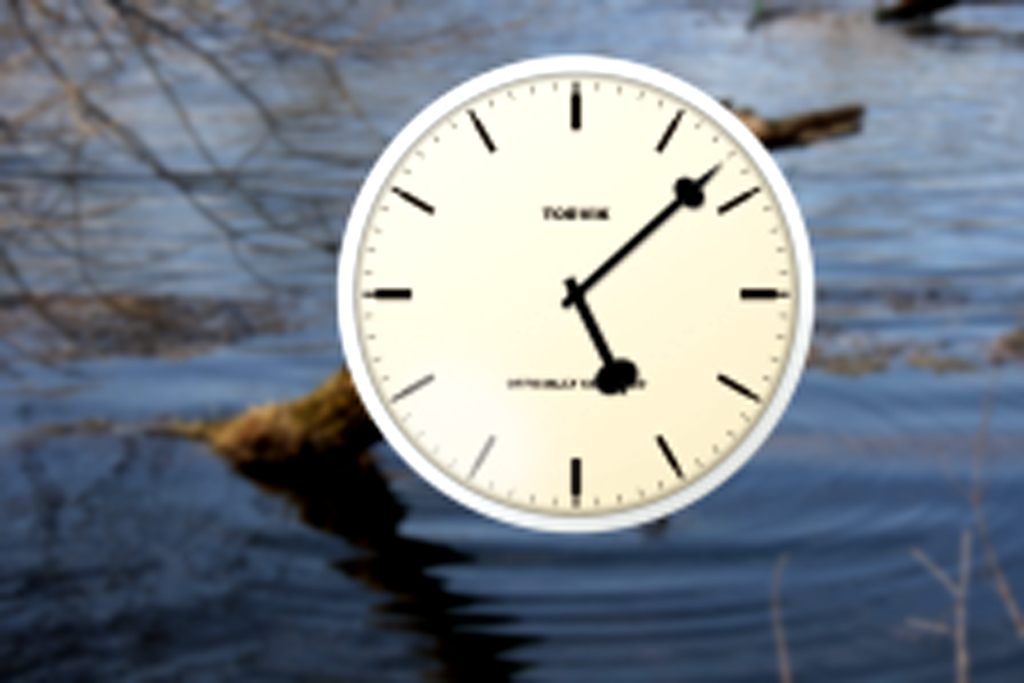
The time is h=5 m=8
